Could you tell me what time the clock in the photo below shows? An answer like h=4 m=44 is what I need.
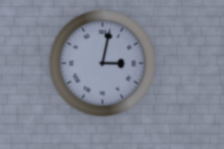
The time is h=3 m=2
